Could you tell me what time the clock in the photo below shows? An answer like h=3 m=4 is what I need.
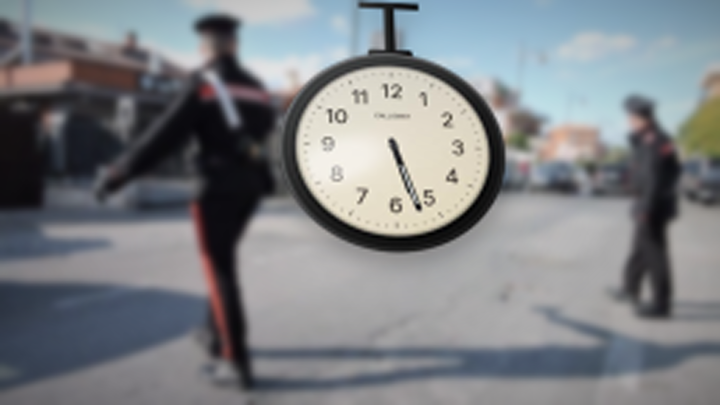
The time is h=5 m=27
